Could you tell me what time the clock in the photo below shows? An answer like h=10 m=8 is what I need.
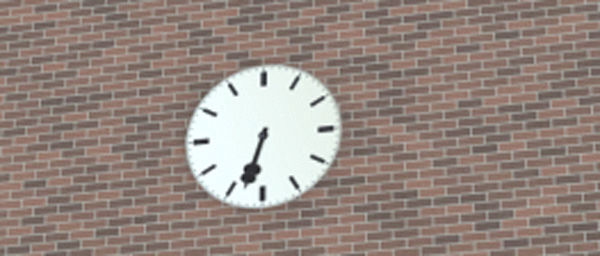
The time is h=6 m=33
